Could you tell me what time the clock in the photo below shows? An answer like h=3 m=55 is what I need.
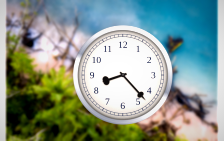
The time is h=8 m=23
